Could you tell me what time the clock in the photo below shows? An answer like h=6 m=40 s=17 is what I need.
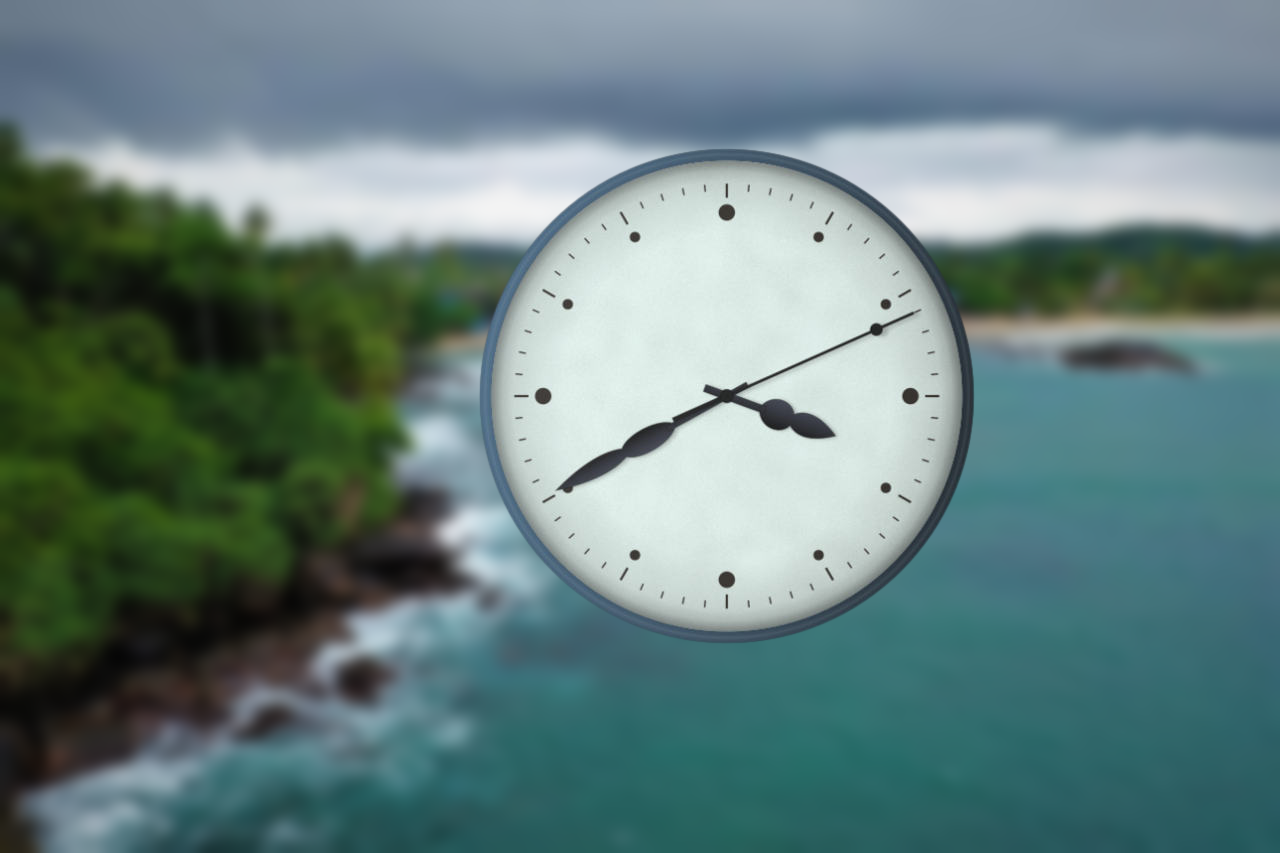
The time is h=3 m=40 s=11
